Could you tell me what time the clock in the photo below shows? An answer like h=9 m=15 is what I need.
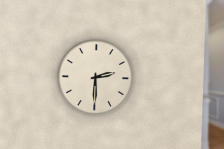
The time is h=2 m=30
